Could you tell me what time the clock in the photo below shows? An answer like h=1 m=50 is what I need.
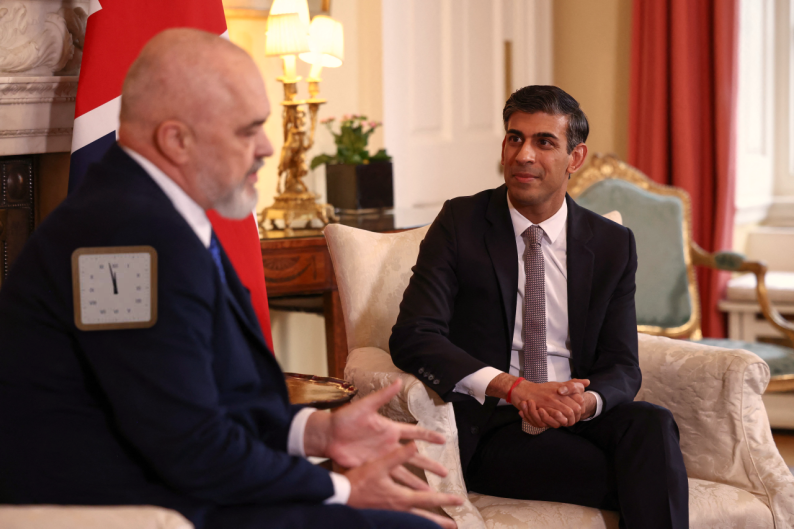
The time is h=11 m=58
